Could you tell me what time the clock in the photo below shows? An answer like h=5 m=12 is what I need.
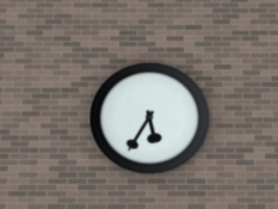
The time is h=5 m=35
